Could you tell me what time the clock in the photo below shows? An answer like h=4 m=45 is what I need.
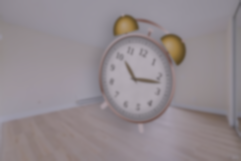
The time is h=10 m=12
